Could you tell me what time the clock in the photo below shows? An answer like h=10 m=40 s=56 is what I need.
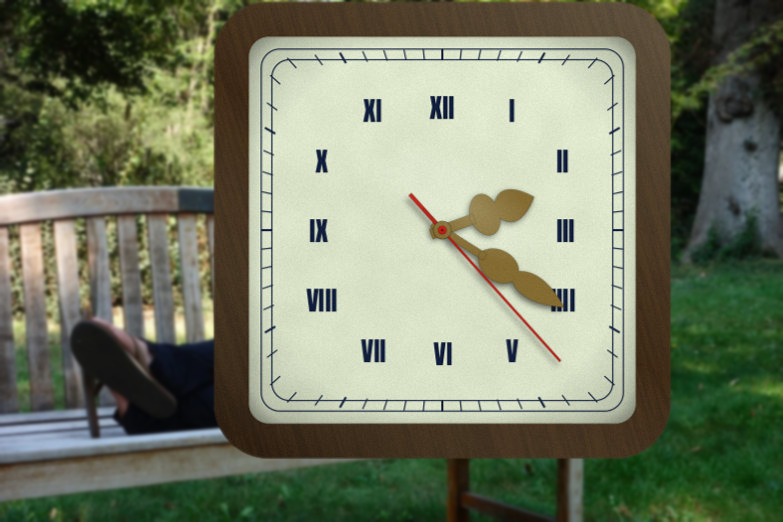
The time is h=2 m=20 s=23
